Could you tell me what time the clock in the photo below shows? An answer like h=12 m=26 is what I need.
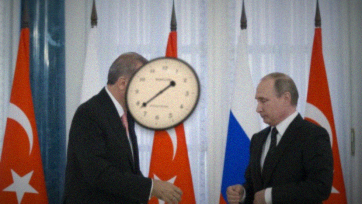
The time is h=1 m=38
